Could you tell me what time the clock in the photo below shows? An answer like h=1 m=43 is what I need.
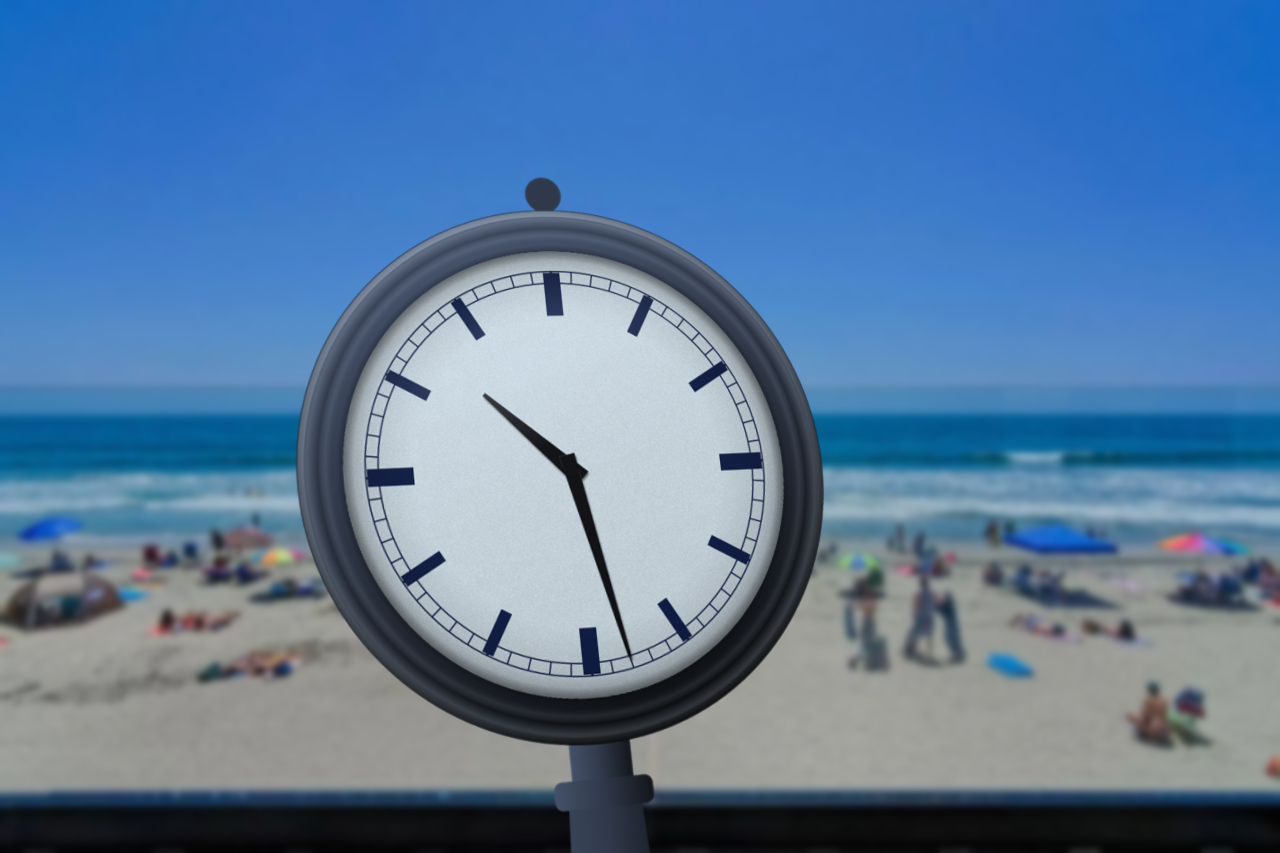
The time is h=10 m=28
